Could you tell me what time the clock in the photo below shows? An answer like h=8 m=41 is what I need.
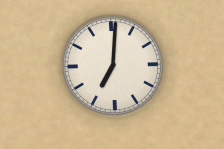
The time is h=7 m=1
